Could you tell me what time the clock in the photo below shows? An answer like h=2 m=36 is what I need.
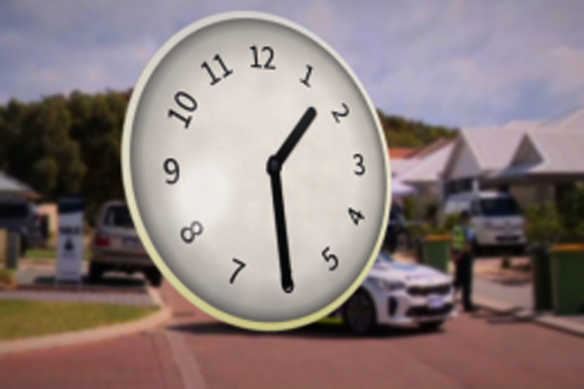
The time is h=1 m=30
